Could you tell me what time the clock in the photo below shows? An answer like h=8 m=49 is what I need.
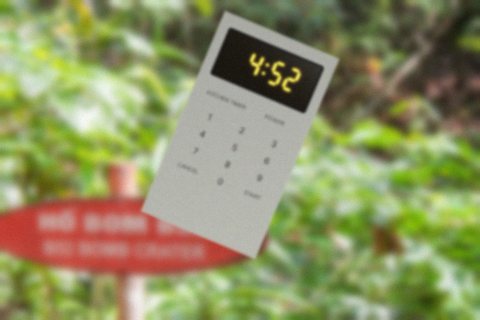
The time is h=4 m=52
